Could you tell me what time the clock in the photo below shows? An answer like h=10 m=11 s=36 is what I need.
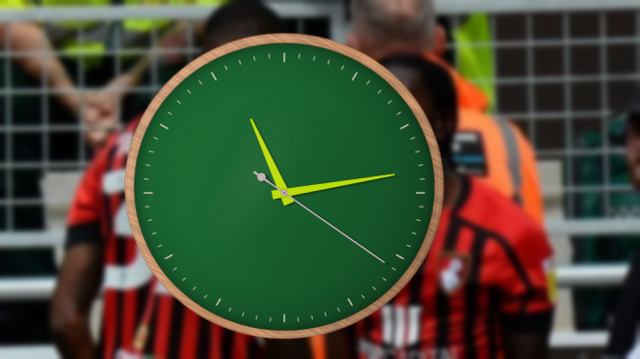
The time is h=11 m=13 s=21
